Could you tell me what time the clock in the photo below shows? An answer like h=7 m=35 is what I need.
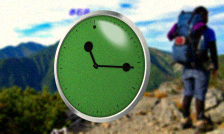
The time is h=11 m=16
